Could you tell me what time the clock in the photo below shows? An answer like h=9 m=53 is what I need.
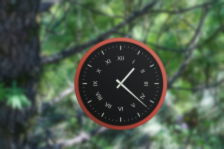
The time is h=1 m=22
